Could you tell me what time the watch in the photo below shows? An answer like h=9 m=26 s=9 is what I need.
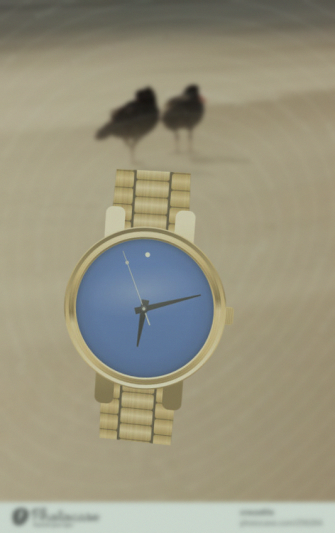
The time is h=6 m=11 s=56
